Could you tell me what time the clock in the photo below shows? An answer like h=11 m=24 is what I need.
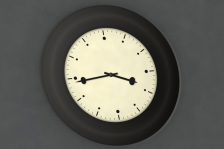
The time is h=3 m=44
